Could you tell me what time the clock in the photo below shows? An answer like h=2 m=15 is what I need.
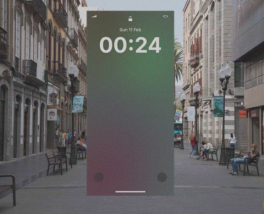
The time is h=0 m=24
